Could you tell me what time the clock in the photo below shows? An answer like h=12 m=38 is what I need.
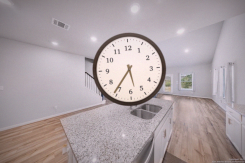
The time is h=5 m=36
